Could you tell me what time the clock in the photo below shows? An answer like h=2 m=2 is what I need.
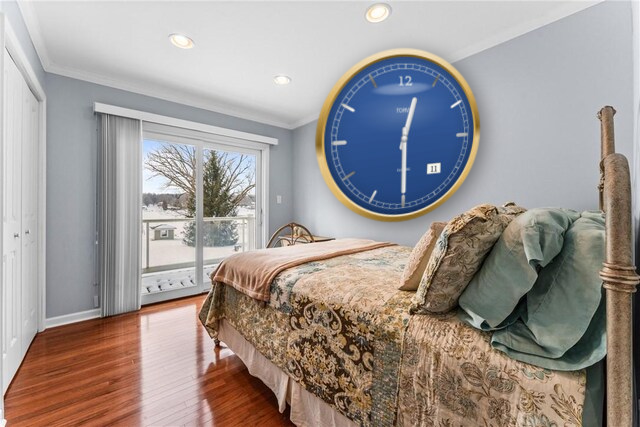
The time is h=12 m=30
